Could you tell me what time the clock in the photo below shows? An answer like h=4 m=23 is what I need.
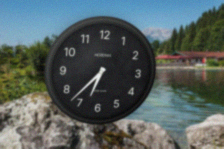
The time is h=6 m=37
